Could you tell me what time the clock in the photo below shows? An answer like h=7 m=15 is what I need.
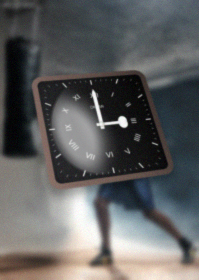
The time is h=3 m=0
